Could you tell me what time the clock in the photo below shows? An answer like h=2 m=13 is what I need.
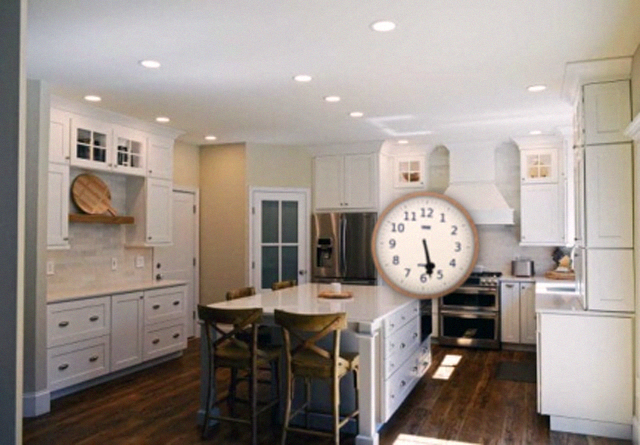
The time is h=5 m=28
